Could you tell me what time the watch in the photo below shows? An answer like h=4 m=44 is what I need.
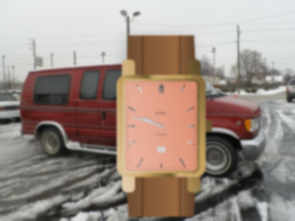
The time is h=9 m=48
